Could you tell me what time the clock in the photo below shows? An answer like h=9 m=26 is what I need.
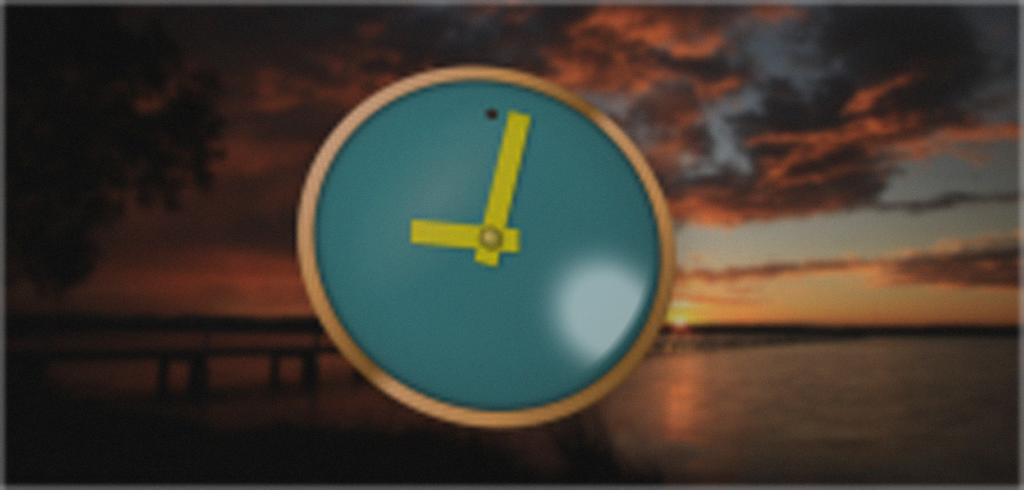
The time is h=9 m=2
